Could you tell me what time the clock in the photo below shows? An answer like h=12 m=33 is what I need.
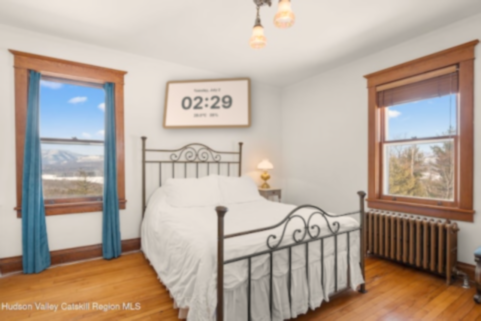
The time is h=2 m=29
